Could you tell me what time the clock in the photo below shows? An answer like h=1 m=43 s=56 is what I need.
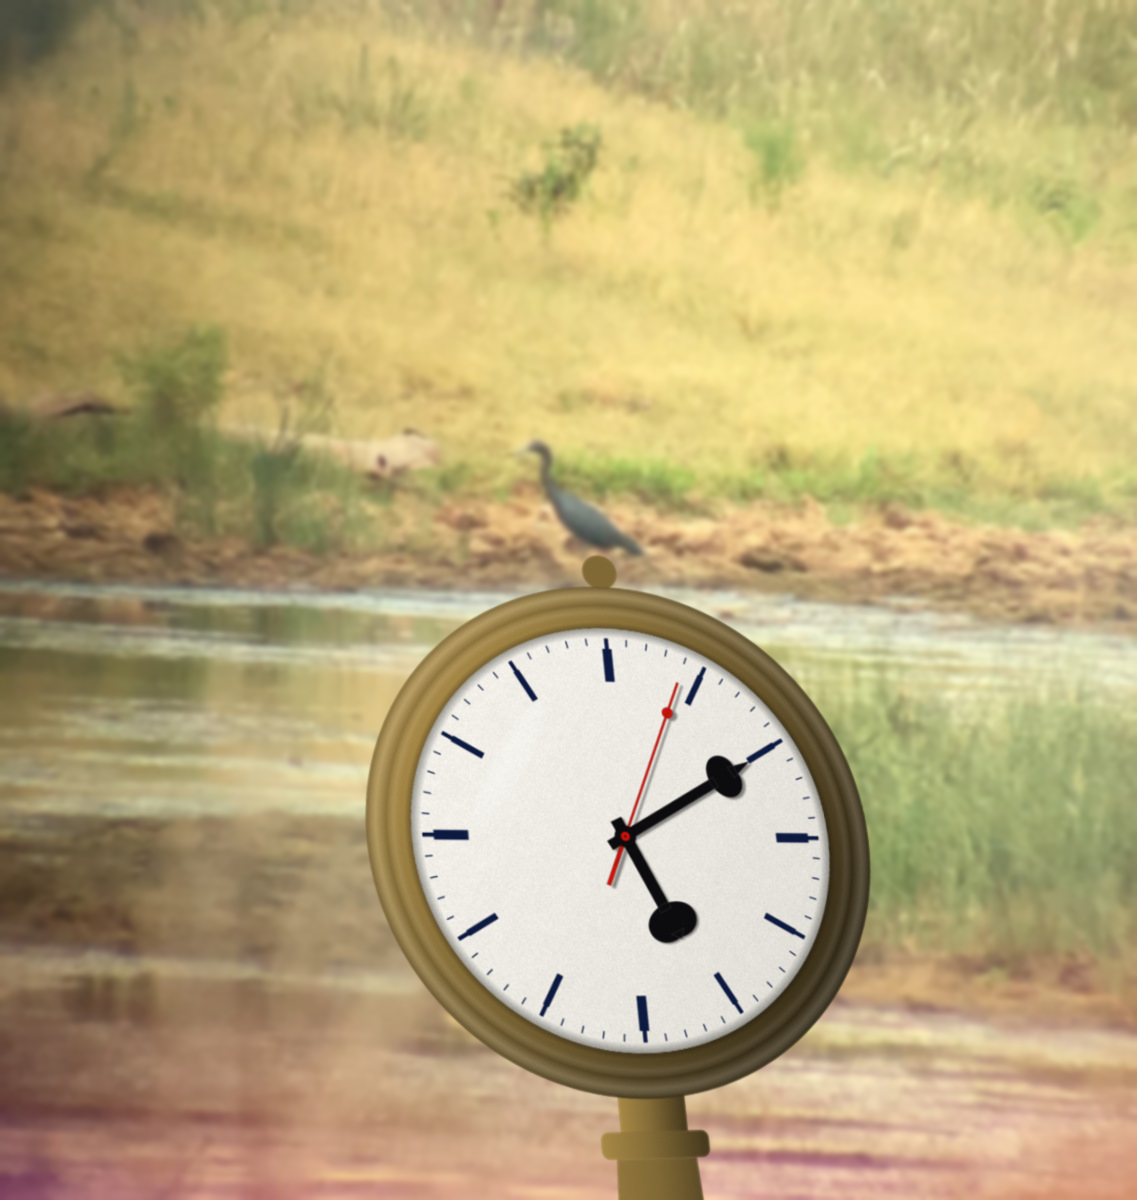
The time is h=5 m=10 s=4
